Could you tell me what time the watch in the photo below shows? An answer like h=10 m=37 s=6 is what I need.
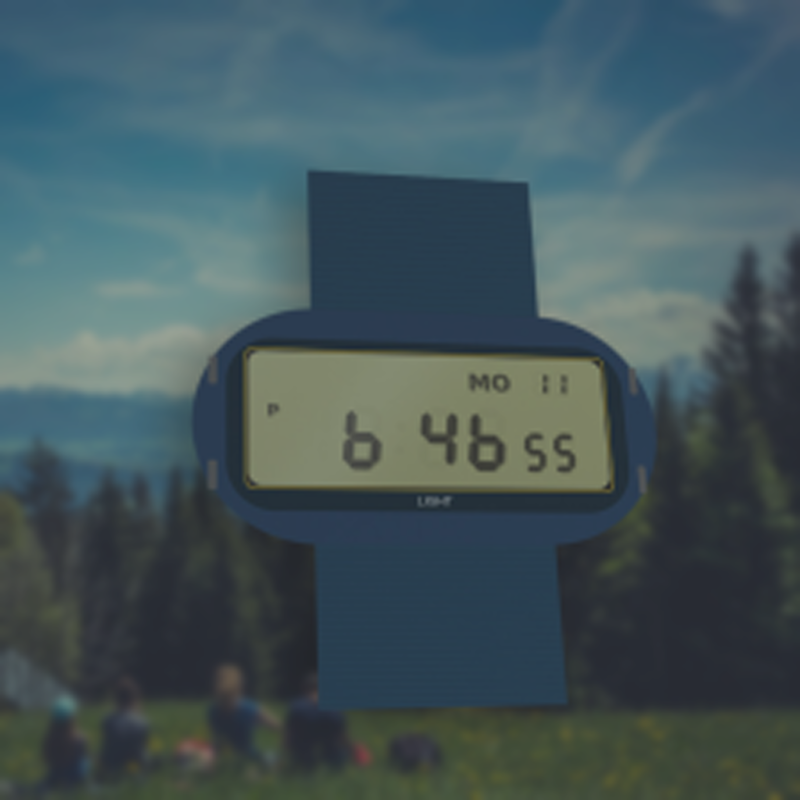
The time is h=6 m=46 s=55
